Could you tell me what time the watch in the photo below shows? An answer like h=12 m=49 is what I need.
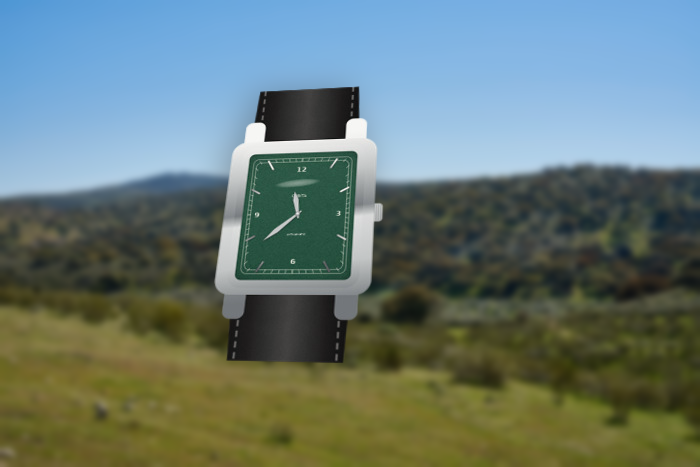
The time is h=11 m=38
